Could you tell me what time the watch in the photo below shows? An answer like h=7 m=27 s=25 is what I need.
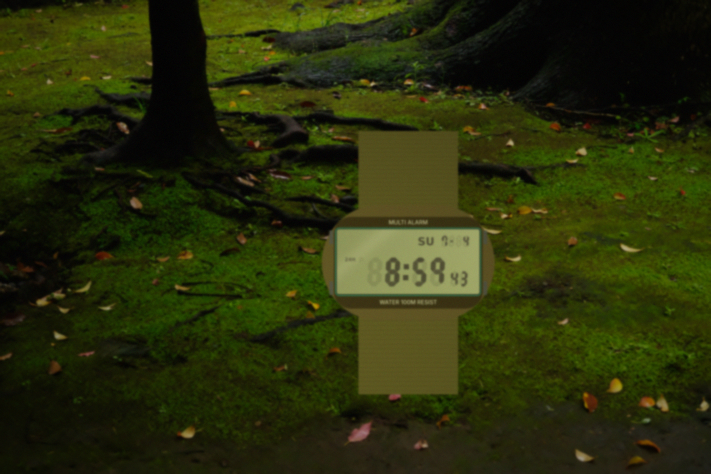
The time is h=8 m=59 s=43
